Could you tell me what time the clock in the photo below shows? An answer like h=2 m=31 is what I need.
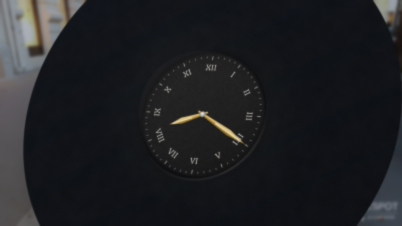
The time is h=8 m=20
